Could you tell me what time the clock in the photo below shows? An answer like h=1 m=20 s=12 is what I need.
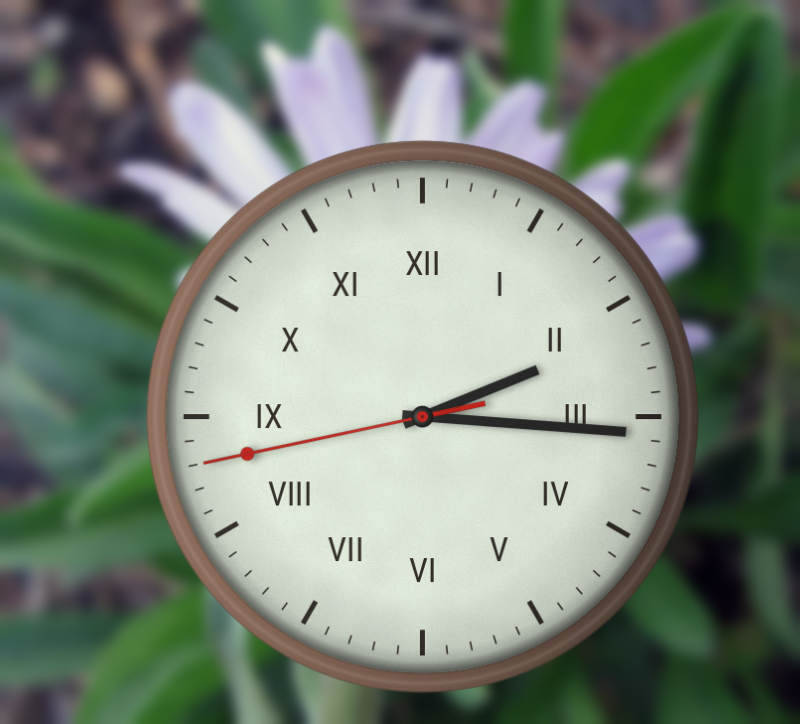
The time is h=2 m=15 s=43
